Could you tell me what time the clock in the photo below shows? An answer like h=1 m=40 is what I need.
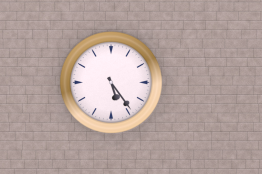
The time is h=5 m=24
